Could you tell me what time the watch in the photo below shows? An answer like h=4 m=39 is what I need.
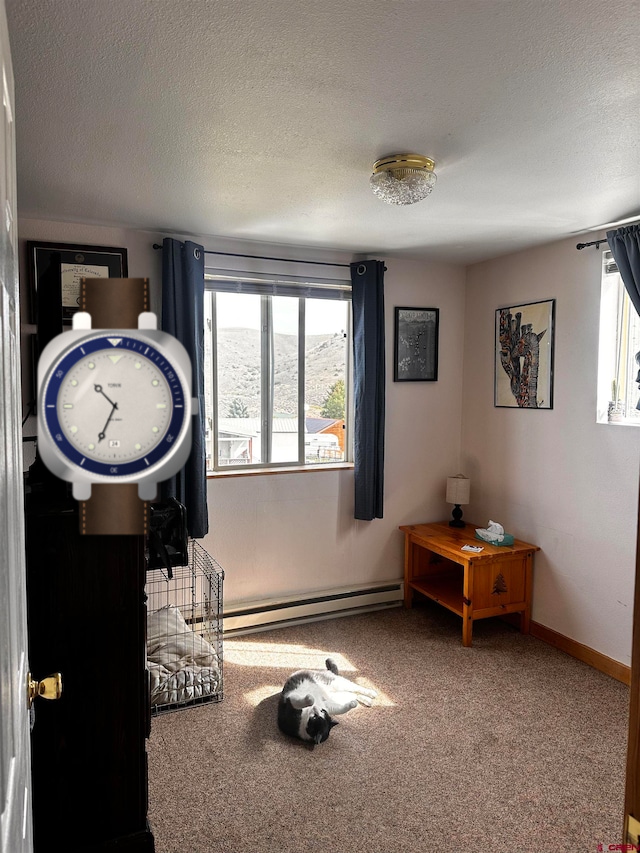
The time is h=10 m=34
